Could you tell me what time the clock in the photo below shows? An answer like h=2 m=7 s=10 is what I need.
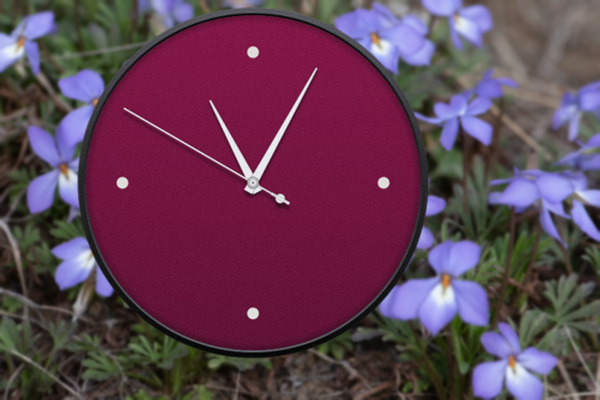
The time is h=11 m=4 s=50
